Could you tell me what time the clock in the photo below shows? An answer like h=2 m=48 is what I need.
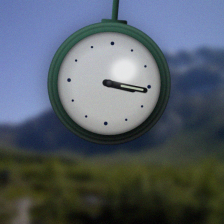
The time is h=3 m=16
